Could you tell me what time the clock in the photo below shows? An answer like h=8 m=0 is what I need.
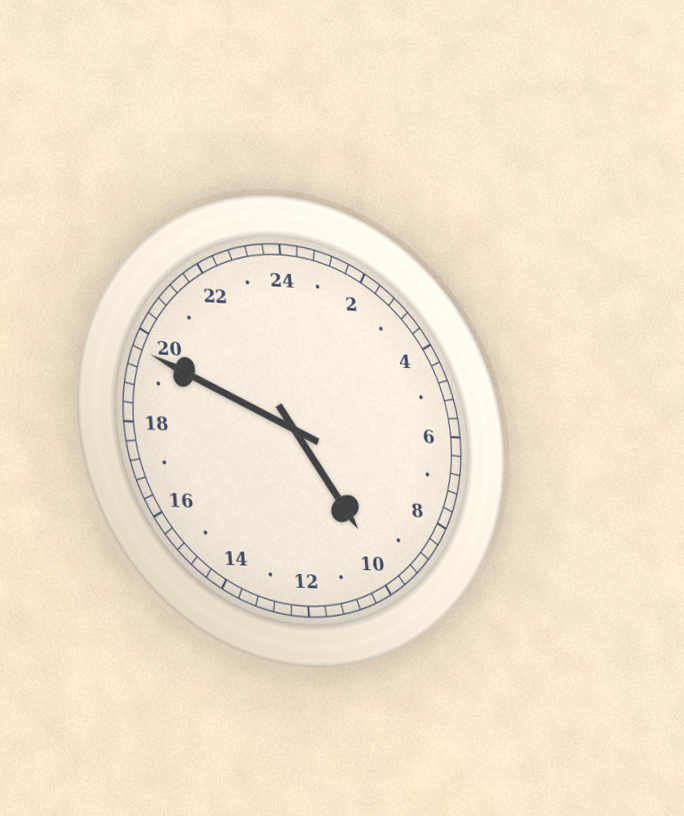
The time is h=9 m=49
